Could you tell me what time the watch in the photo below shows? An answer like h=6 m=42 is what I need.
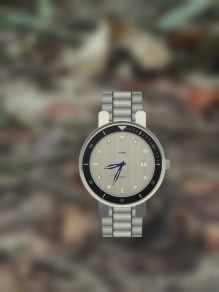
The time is h=8 m=34
